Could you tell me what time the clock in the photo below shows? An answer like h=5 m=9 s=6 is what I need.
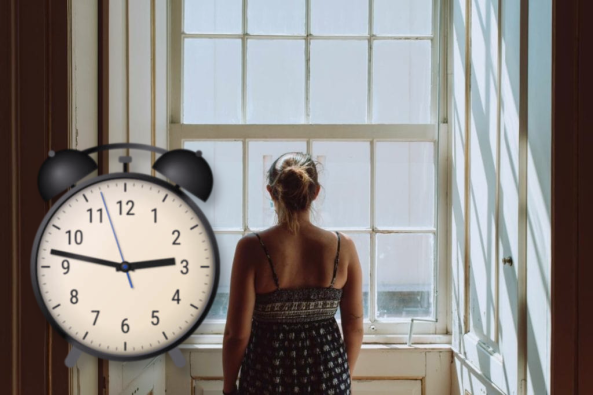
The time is h=2 m=46 s=57
